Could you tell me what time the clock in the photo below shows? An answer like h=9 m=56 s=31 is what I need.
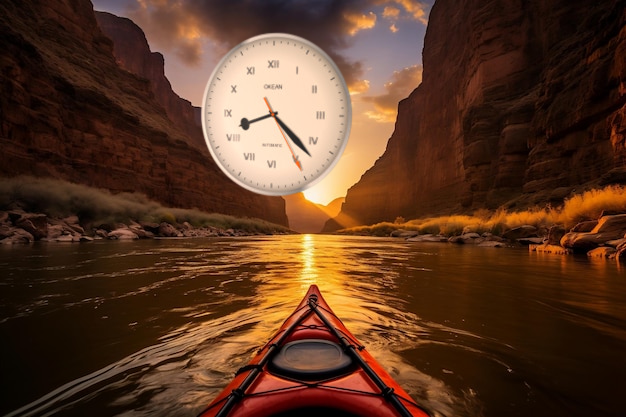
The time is h=8 m=22 s=25
